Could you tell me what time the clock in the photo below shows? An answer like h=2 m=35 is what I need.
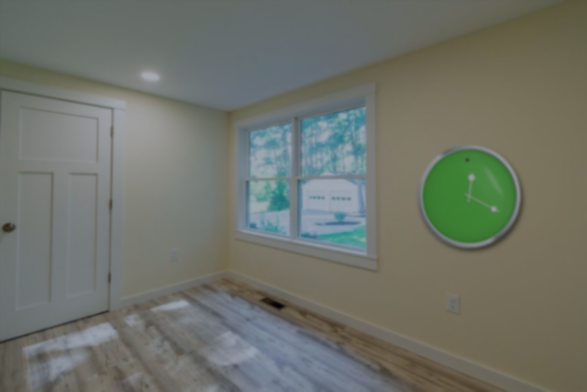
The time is h=12 m=20
